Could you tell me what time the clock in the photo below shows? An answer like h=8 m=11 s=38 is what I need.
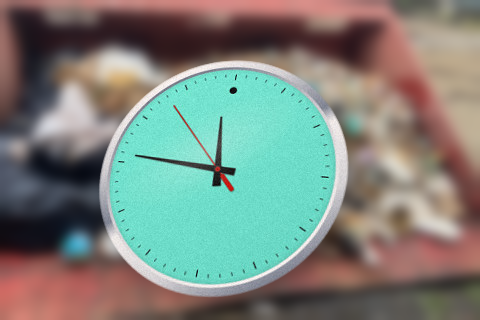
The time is h=11 m=45 s=53
